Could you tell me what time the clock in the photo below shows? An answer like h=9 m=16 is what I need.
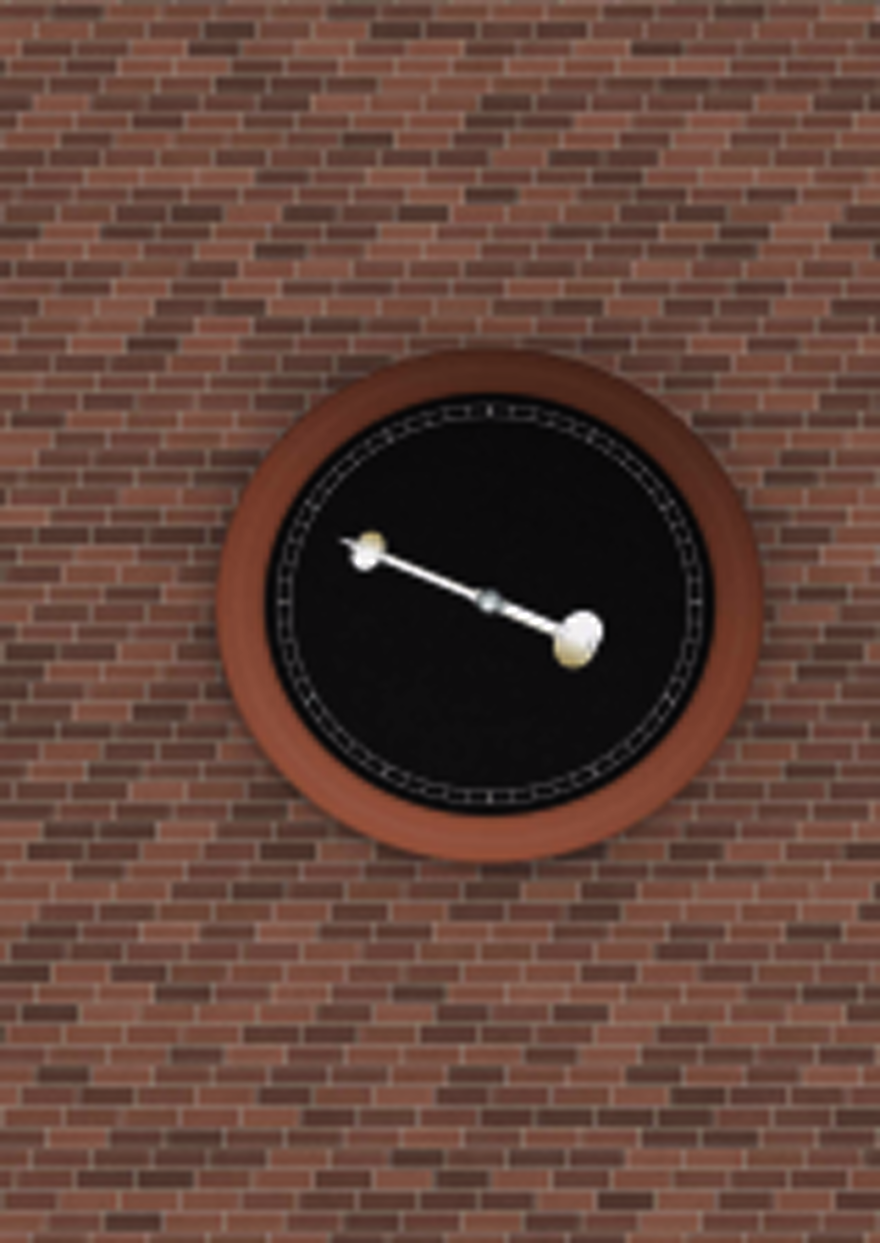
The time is h=3 m=49
